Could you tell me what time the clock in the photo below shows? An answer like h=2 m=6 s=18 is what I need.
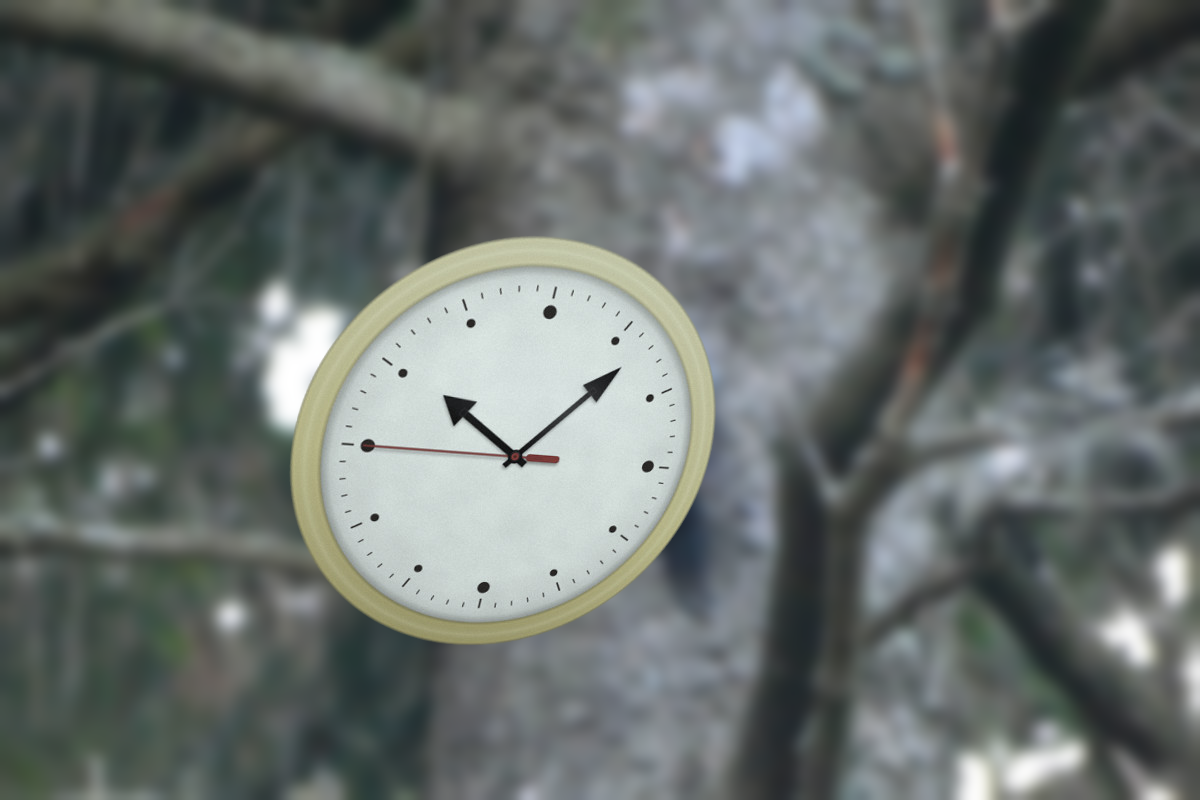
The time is h=10 m=6 s=45
